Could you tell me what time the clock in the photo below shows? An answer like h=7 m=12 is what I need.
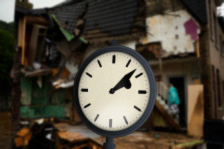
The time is h=2 m=8
